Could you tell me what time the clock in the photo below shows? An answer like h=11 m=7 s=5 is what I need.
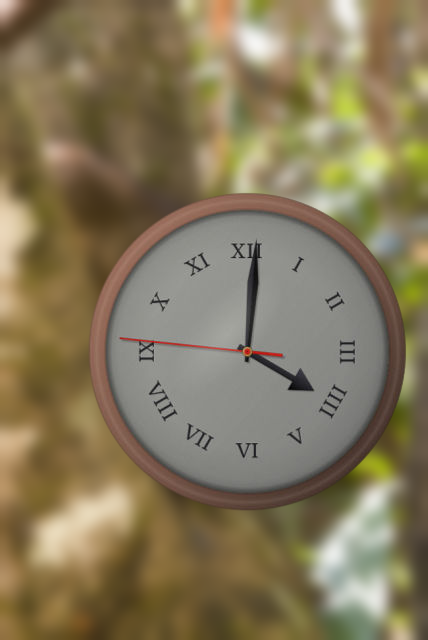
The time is h=4 m=0 s=46
